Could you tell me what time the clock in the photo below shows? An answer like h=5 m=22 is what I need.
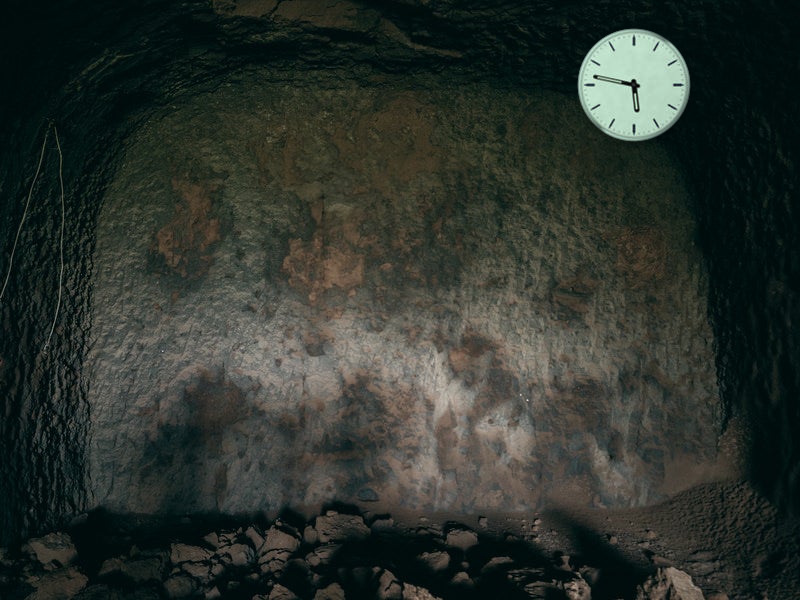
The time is h=5 m=47
